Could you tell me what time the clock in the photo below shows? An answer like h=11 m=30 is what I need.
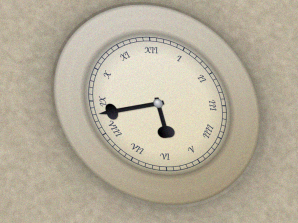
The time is h=5 m=43
